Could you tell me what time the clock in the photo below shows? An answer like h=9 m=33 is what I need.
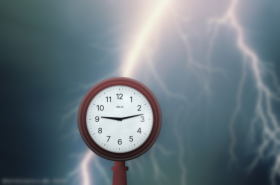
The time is h=9 m=13
